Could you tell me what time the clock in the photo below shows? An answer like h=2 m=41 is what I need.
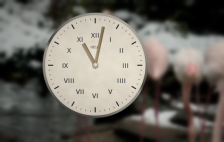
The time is h=11 m=2
